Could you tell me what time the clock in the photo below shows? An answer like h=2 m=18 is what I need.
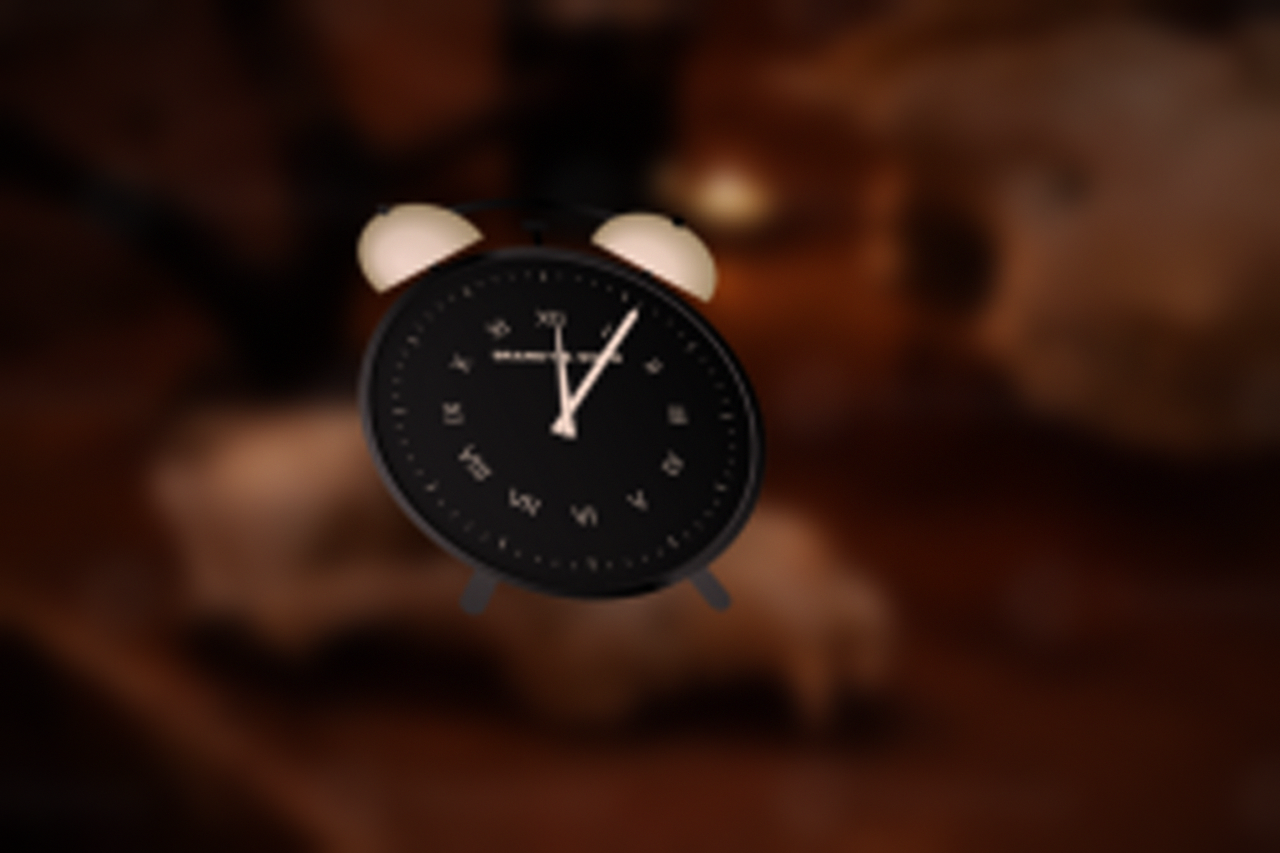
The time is h=12 m=6
